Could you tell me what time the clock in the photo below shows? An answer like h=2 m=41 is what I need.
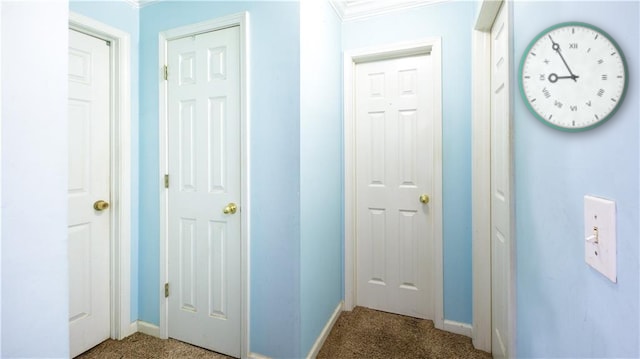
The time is h=8 m=55
